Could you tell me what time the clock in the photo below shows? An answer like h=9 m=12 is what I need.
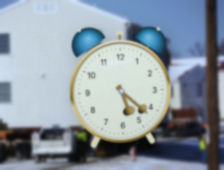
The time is h=5 m=22
